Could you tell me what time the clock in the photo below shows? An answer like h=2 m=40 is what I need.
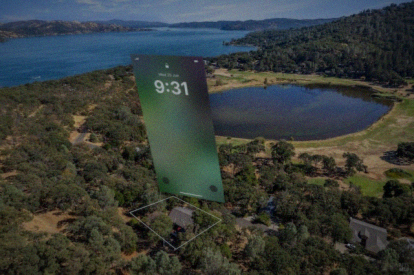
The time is h=9 m=31
